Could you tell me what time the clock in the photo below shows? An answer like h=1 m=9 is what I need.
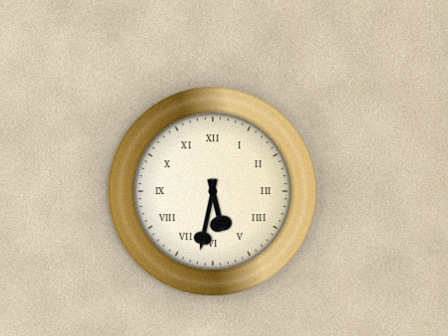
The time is h=5 m=32
